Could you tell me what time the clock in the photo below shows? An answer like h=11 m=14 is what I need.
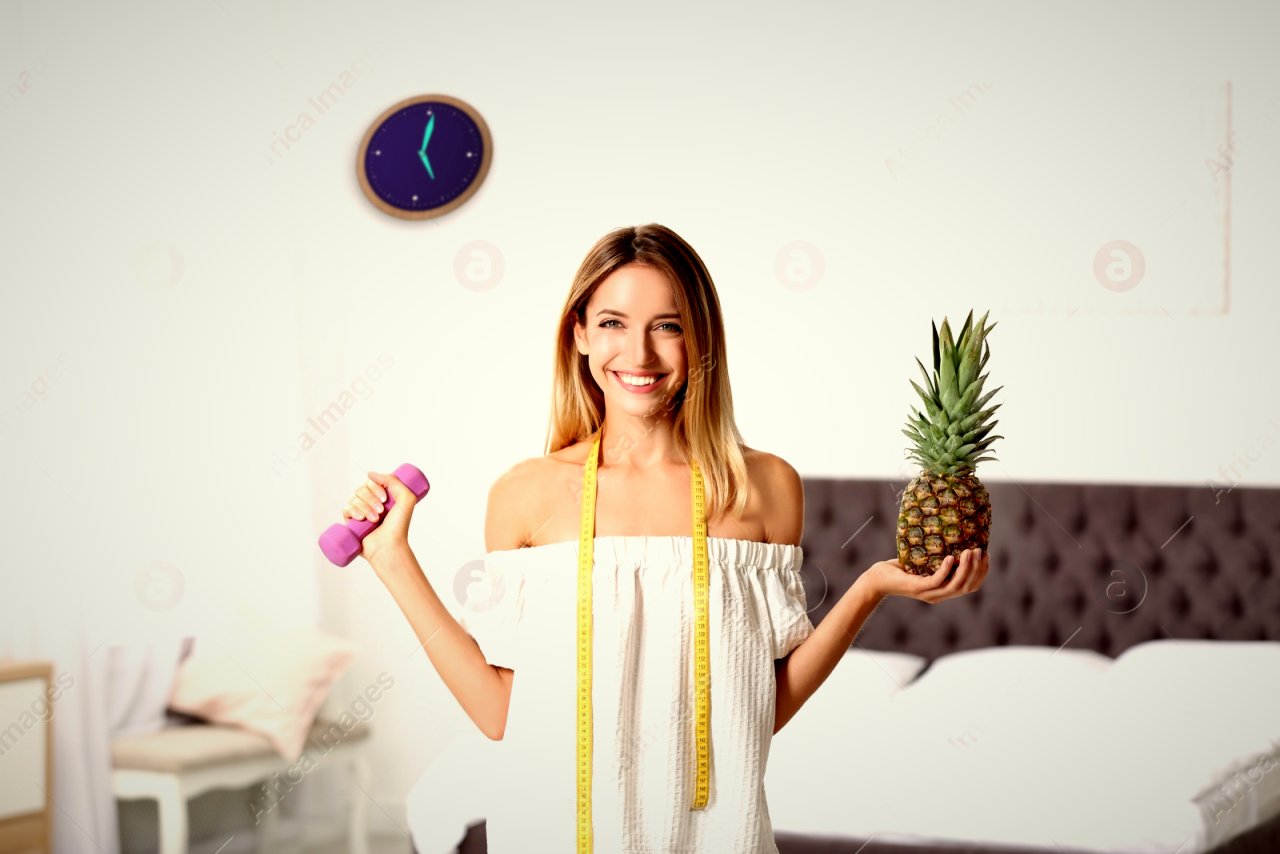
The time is h=5 m=1
